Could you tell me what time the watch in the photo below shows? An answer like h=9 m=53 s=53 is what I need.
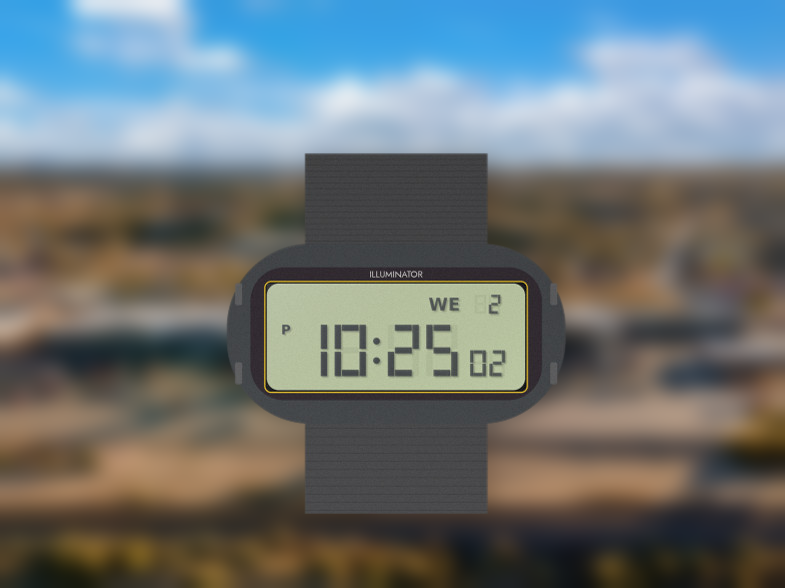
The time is h=10 m=25 s=2
